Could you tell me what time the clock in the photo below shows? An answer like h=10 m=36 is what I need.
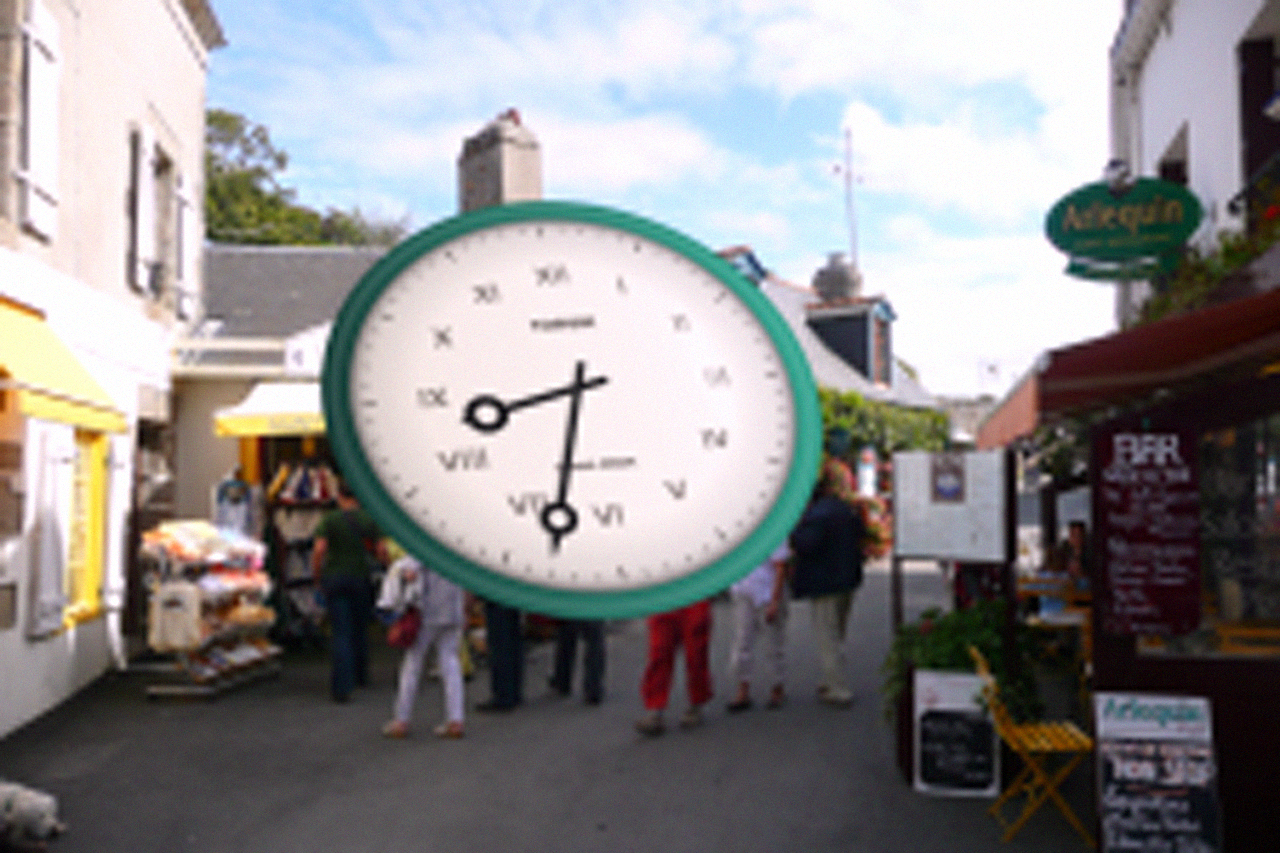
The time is h=8 m=33
